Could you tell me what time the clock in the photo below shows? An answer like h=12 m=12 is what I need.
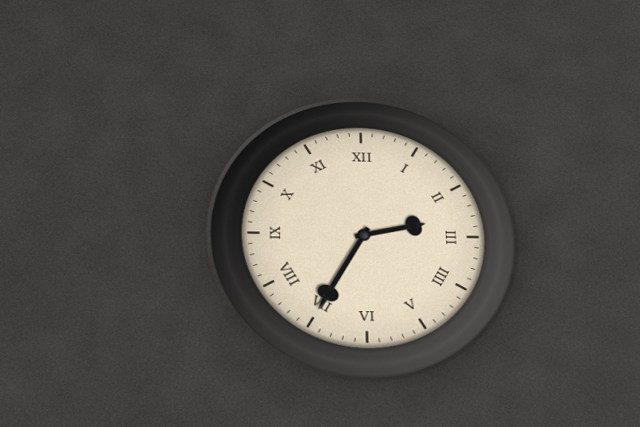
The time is h=2 m=35
